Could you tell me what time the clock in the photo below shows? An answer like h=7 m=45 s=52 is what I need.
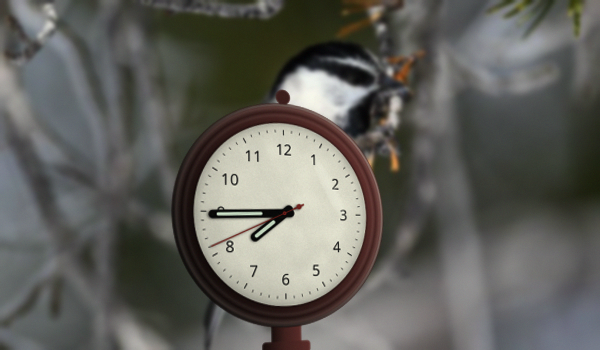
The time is h=7 m=44 s=41
